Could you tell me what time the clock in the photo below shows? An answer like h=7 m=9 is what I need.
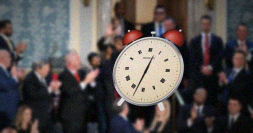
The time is h=12 m=33
